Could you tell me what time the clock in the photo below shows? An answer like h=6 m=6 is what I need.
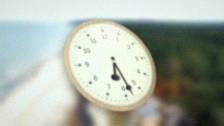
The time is h=6 m=28
